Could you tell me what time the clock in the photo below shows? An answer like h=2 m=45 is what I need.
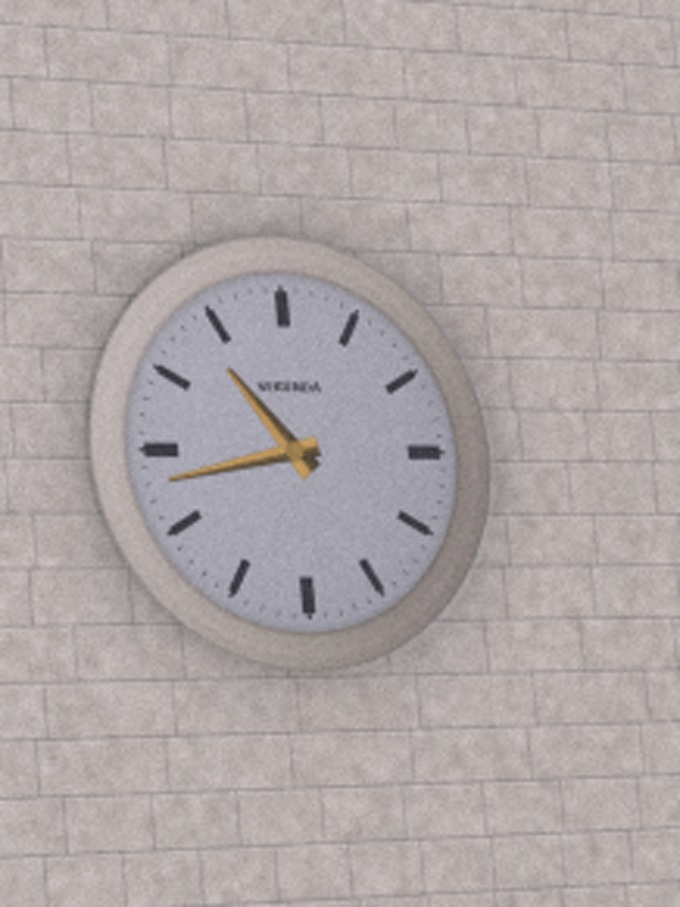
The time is h=10 m=43
